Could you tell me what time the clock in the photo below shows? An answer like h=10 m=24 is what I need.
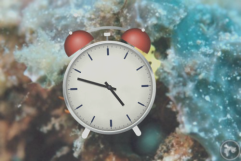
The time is h=4 m=48
